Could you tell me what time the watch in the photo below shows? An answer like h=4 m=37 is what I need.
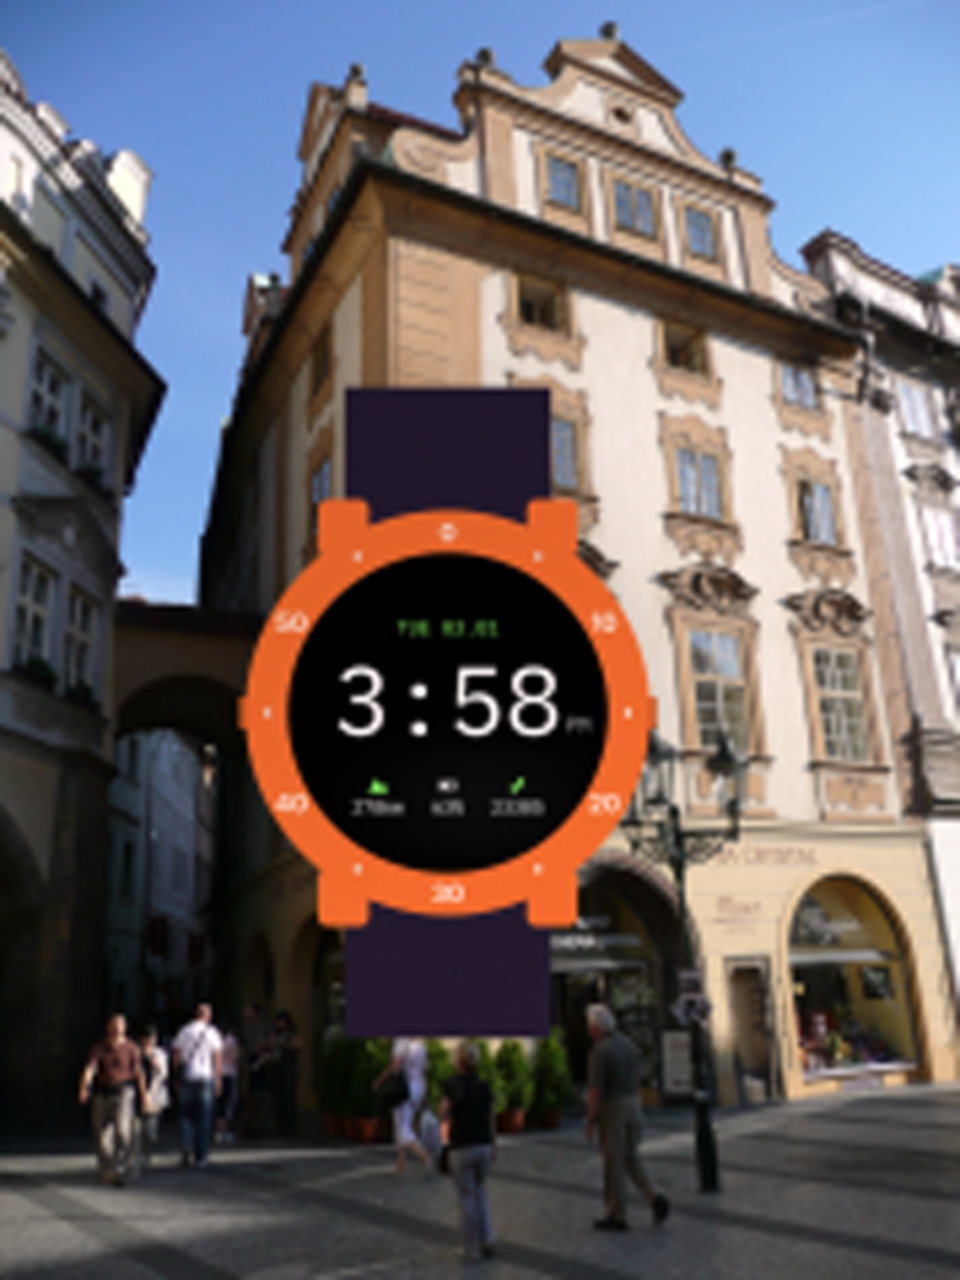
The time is h=3 m=58
